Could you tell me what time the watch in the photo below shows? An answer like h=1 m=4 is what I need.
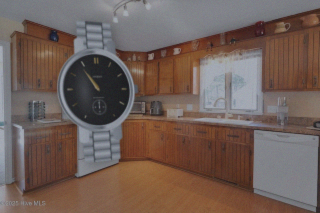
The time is h=10 m=54
